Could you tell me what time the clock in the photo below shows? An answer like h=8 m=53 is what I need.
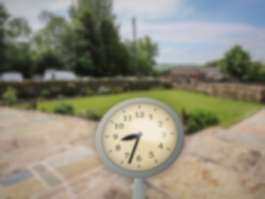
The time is h=8 m=33
